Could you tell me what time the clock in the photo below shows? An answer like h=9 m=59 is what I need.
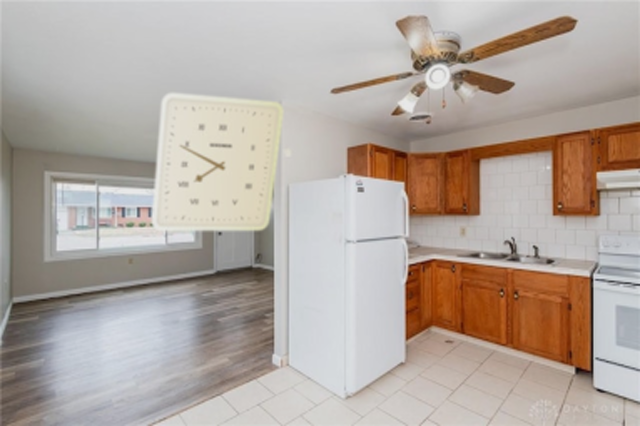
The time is h=7 m=49
